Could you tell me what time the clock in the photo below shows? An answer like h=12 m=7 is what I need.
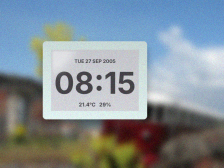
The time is h=8 m=15
